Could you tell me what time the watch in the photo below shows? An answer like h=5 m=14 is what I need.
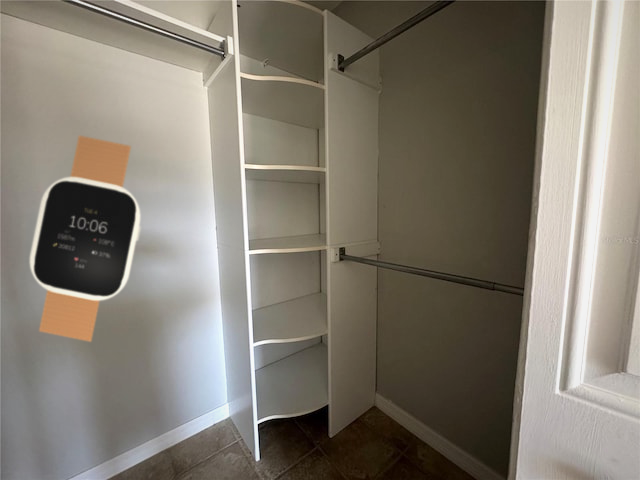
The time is h=10 m=6
